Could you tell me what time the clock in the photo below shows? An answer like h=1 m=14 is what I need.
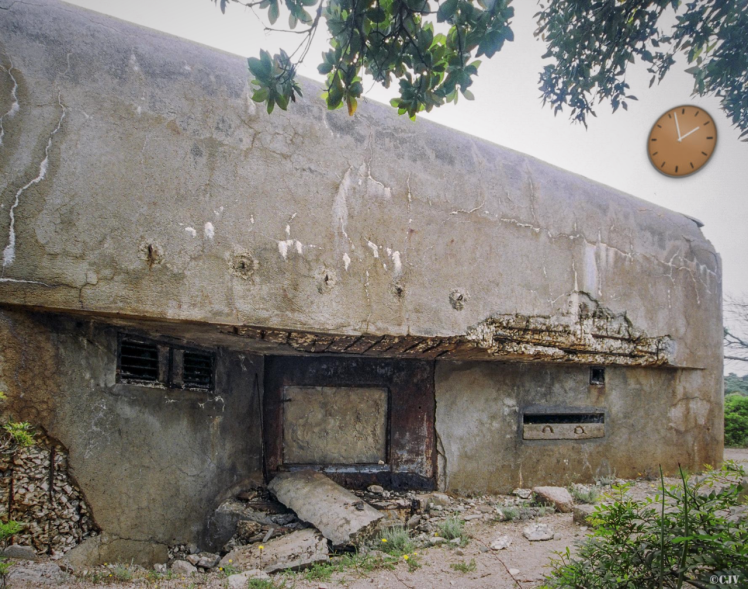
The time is h=1 m=57
